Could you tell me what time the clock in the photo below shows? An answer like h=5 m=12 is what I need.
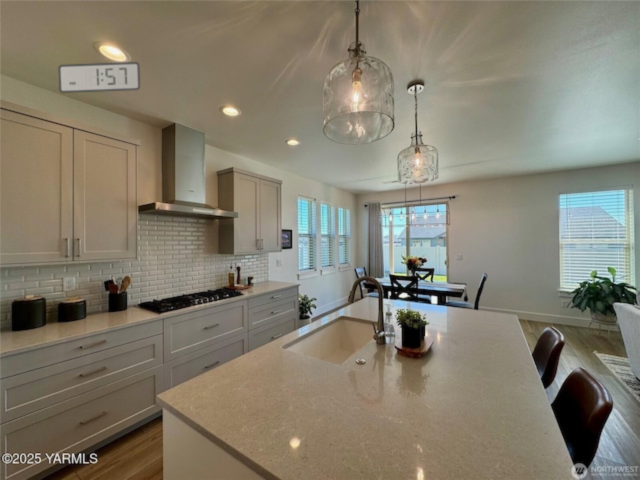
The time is h=1 m=57
